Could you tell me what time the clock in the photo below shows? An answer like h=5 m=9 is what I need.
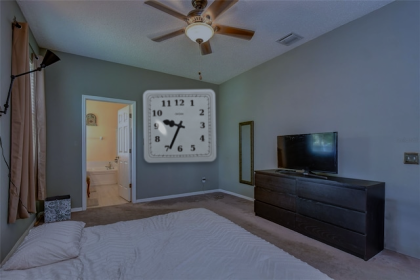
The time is h=9 m=34
